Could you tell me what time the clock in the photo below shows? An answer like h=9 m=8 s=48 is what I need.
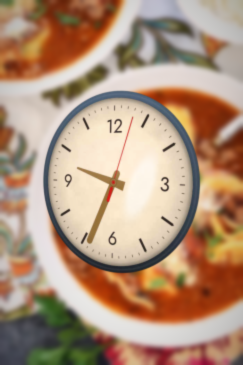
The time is h=9 m=34 s=3
